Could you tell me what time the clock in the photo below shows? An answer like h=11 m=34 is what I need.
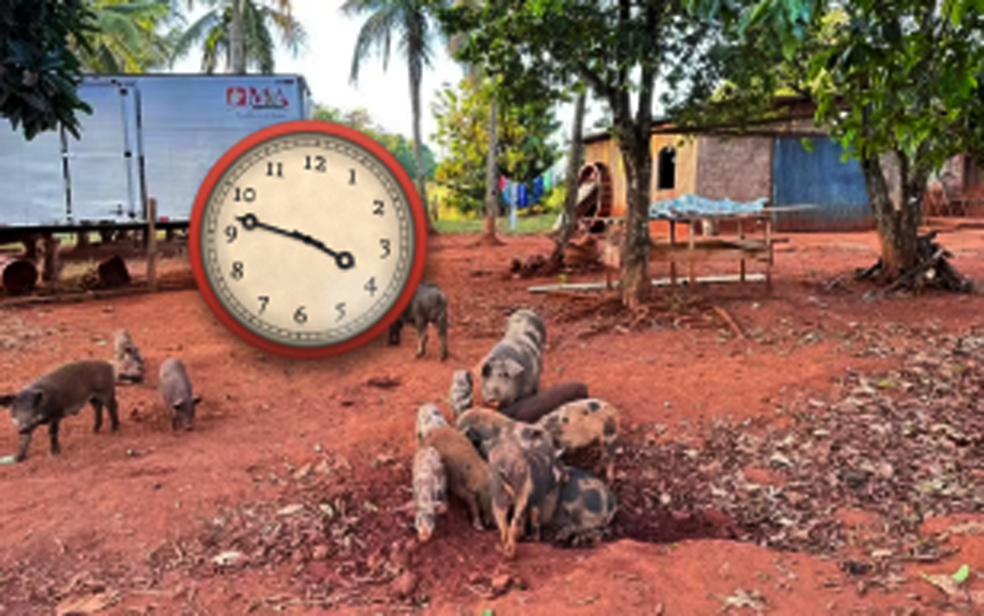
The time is h=3 m=47
